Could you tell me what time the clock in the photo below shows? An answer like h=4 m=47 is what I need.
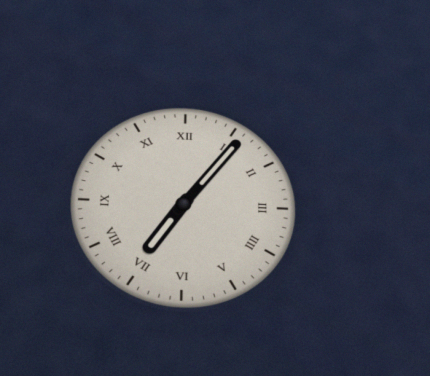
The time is h=7 m=6
